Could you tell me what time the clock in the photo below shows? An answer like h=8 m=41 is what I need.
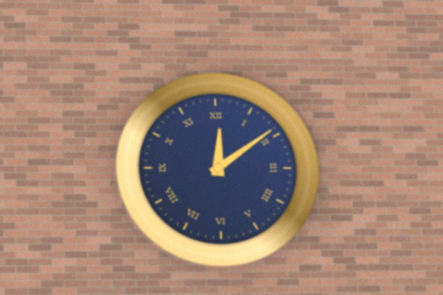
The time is h=12 m=9
